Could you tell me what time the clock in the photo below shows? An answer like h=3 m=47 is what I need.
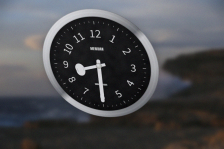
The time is h=8 m=30
